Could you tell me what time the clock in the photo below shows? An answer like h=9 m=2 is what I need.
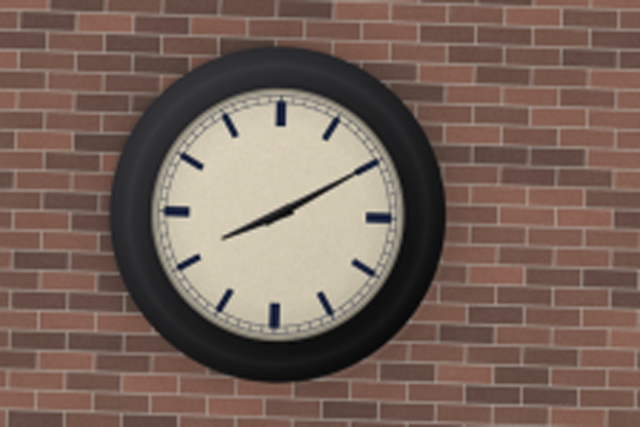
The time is h=8 m=10
